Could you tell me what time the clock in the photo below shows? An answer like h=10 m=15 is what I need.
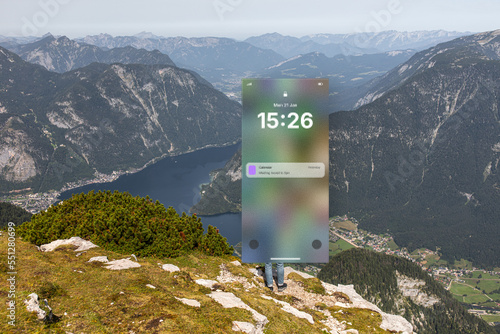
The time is h=15 m=26
